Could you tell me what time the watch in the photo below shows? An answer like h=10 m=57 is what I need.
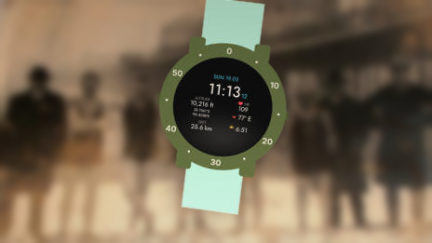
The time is h=11 m=13
